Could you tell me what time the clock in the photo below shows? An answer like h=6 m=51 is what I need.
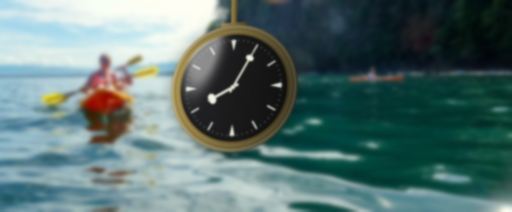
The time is h=8 m=5
